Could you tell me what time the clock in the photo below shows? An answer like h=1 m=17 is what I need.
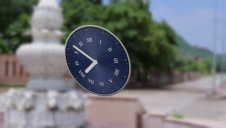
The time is h=7 m=52
